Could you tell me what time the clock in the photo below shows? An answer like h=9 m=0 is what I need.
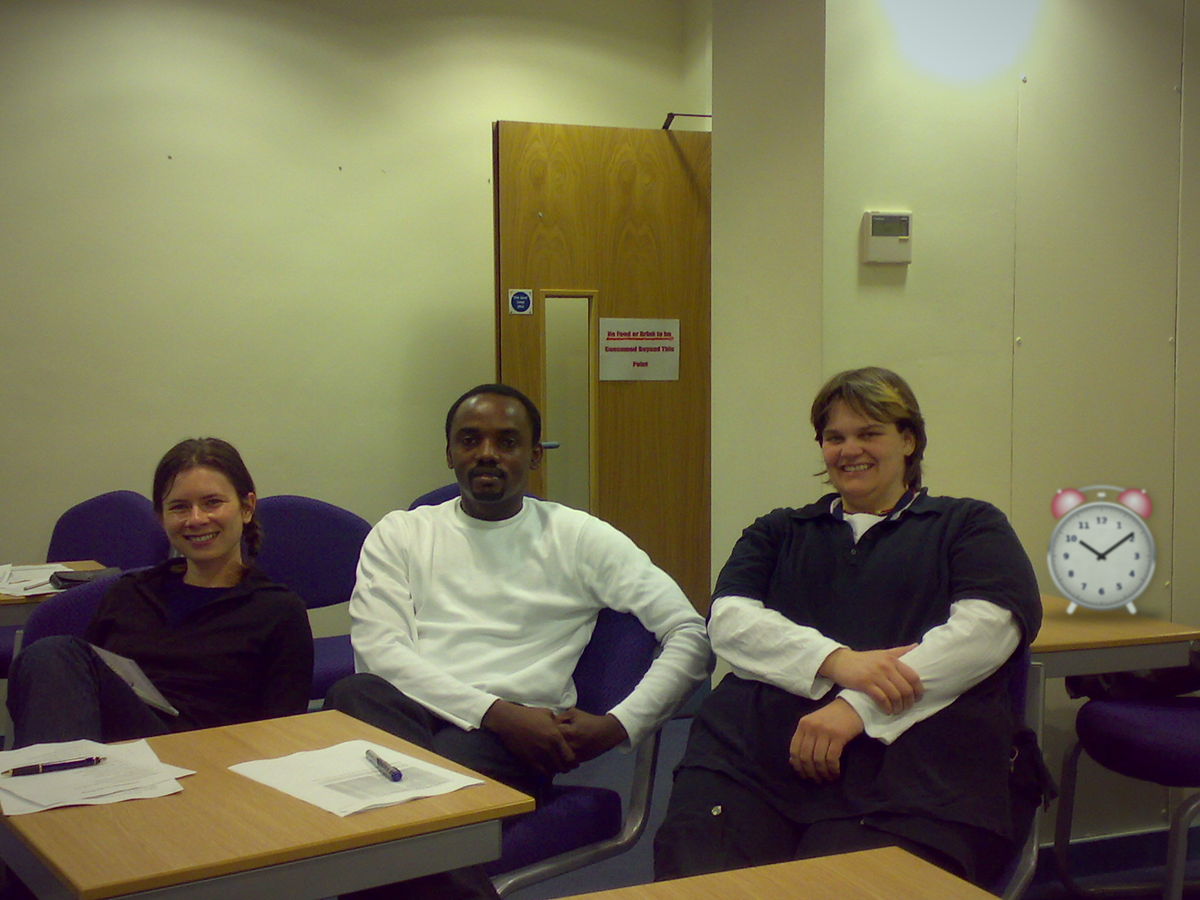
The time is h=10 m=9
